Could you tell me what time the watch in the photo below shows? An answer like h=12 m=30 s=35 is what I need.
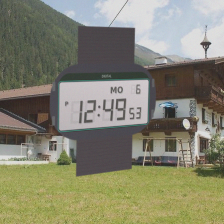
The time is h=12 m=49 s=53
